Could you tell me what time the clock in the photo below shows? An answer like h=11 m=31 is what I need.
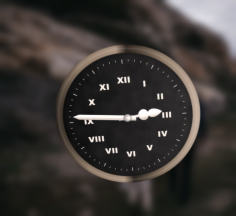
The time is h=2 m=46
